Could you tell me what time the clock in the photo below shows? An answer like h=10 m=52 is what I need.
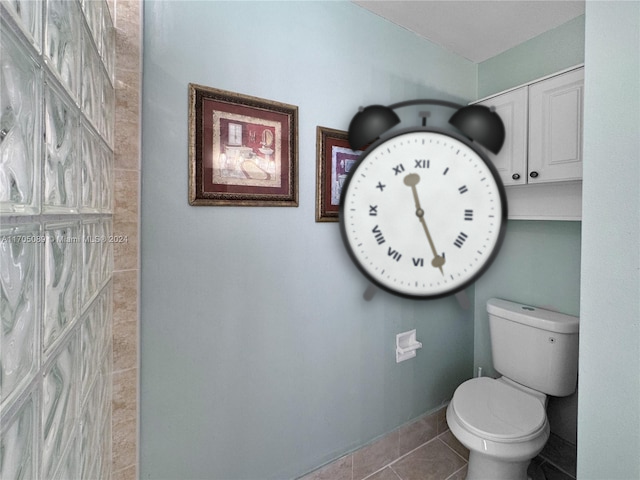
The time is h=11 m=26
